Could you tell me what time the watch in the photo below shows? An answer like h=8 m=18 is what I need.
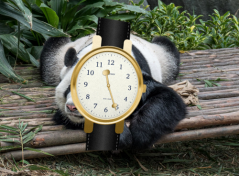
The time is h=11 m=26
